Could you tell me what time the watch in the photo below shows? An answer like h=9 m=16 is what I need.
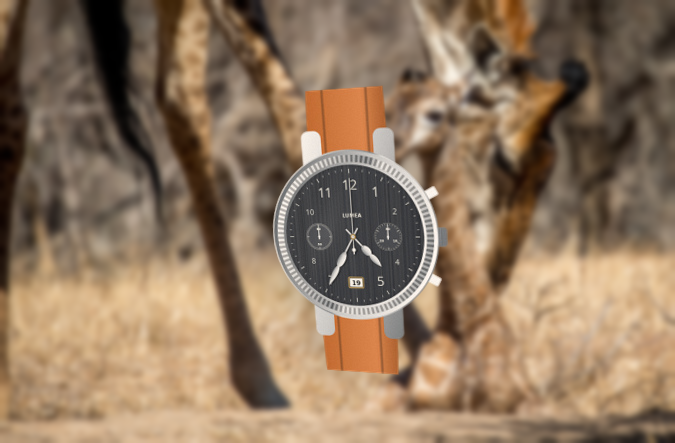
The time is h=4 m=35
